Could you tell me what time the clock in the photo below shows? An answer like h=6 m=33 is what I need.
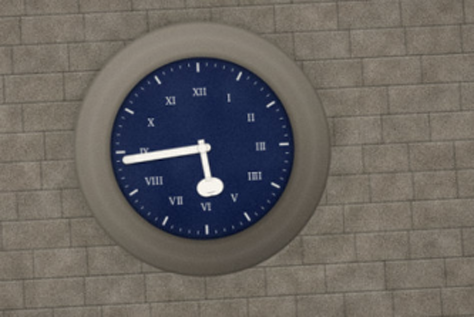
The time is h=5 m=44
